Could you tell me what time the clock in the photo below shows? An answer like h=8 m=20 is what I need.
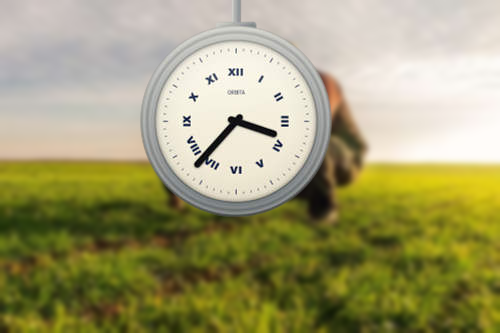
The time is h=3 m=37
